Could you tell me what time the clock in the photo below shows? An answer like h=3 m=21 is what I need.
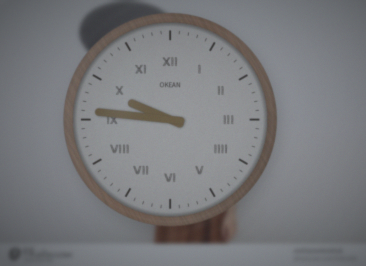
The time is h=9 m=46
